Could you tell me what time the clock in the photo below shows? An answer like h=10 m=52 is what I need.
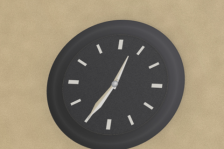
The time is h=12 m=35
